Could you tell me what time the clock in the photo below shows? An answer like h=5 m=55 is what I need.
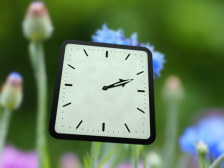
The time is h=2 m=11
